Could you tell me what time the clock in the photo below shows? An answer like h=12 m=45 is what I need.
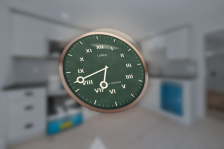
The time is h=6 m=42
